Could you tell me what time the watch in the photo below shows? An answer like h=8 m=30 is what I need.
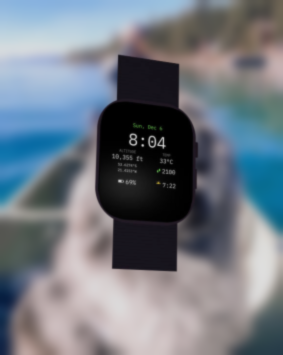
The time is h=8 m=4
